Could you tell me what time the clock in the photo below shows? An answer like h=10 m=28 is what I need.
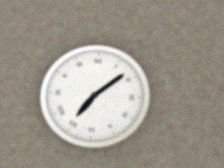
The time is h=7 m=8
